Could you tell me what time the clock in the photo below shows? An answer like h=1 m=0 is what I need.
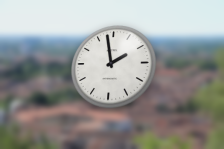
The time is h=1 m=58
